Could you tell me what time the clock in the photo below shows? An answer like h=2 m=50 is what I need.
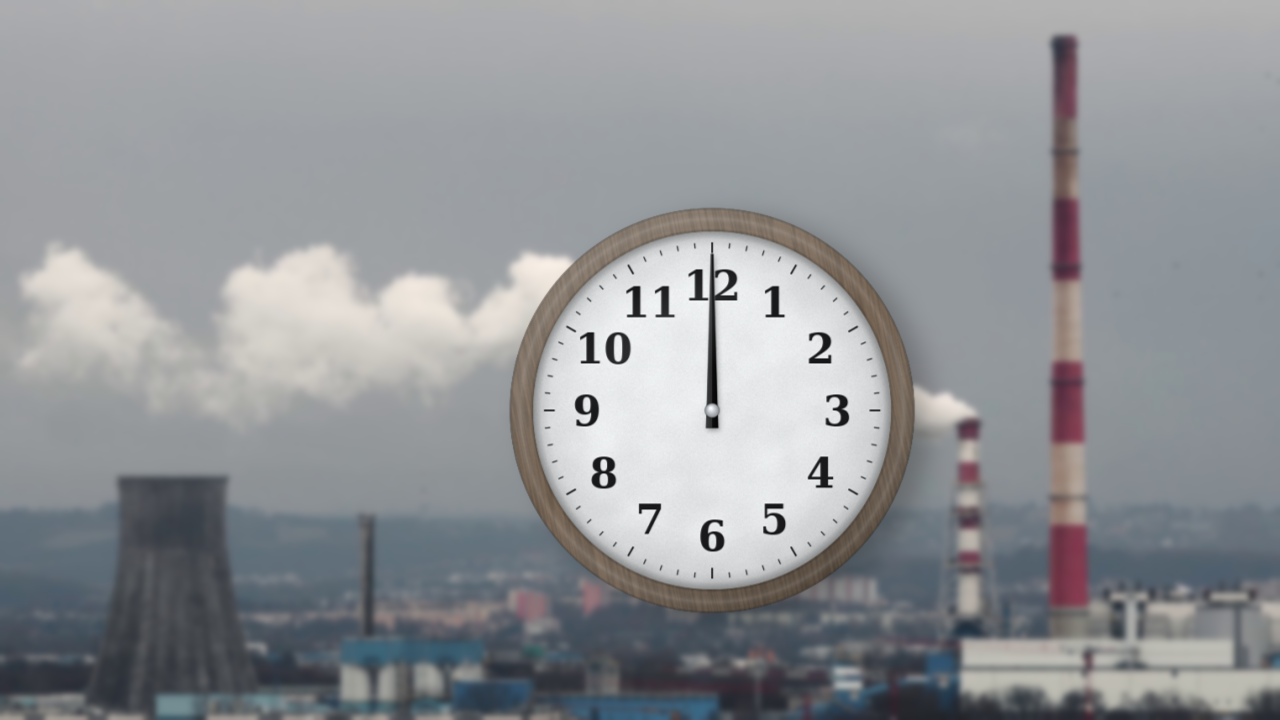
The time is h=12 m=0
